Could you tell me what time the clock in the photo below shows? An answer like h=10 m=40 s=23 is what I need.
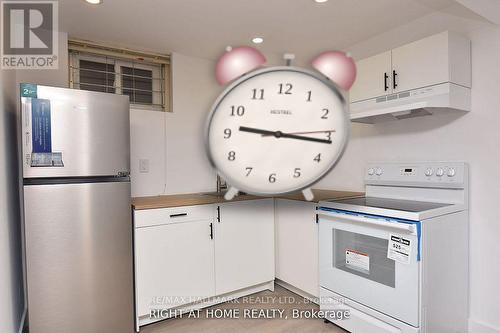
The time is h=9 m=16 s=14
